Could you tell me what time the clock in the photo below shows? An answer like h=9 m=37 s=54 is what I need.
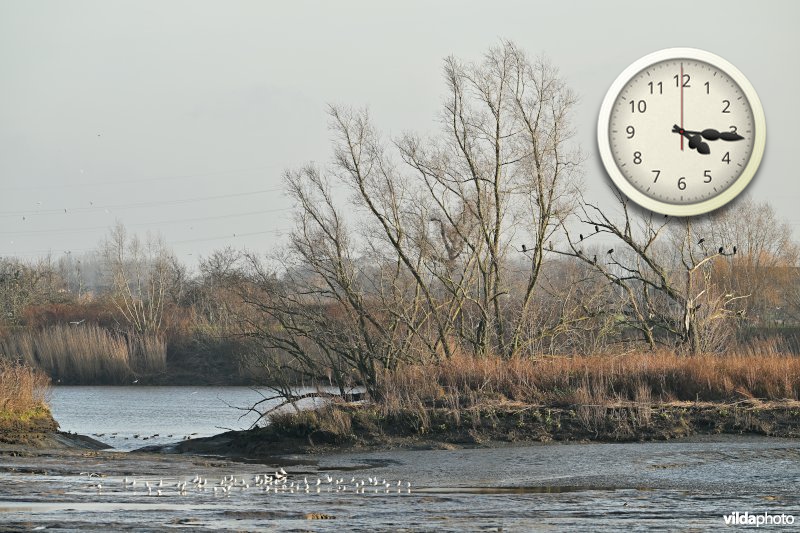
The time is h=4 m=16 s=0
